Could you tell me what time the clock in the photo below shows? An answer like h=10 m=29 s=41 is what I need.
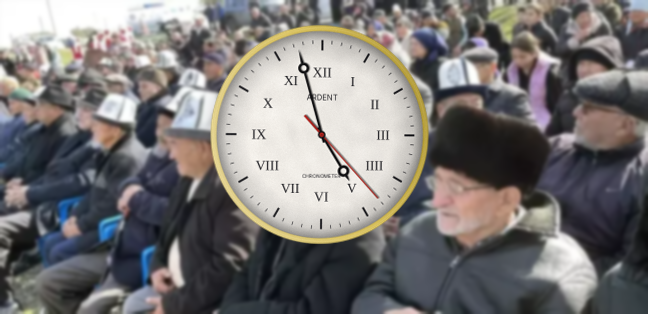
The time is h=4 m=57 s=23
